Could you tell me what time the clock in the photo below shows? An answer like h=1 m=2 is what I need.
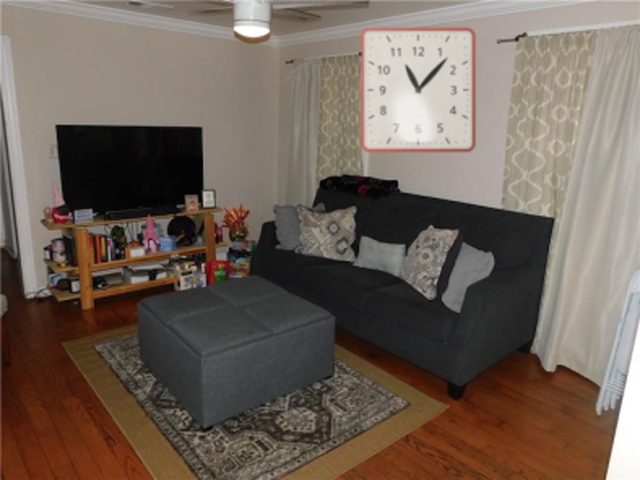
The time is h=11 m=7
